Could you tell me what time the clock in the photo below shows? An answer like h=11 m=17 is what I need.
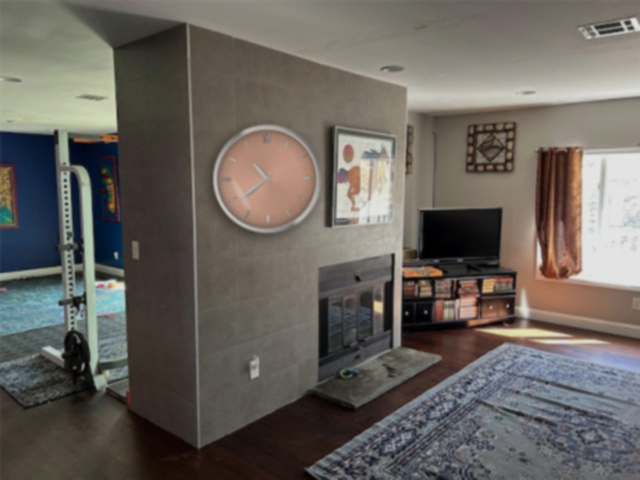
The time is h=10 m=39
